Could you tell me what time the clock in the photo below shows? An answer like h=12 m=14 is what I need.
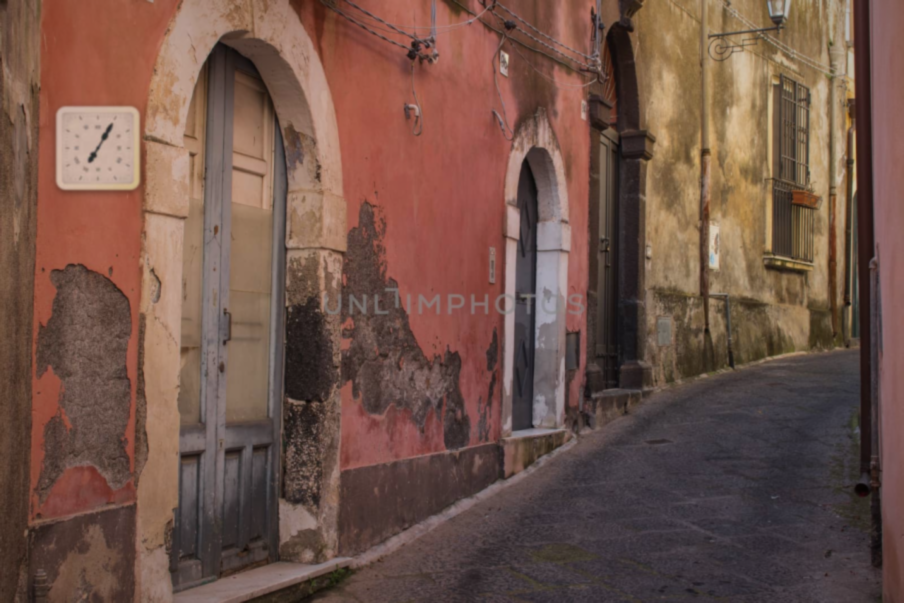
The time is h=7 m=5
